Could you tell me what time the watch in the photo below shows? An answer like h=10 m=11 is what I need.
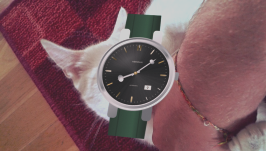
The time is h=8 m=8
